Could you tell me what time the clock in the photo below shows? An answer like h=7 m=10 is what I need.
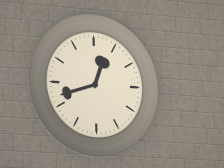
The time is h=12 m=42
